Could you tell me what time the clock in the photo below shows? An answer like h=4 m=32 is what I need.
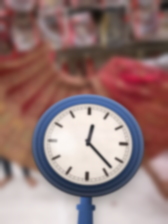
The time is h=12 m=23
